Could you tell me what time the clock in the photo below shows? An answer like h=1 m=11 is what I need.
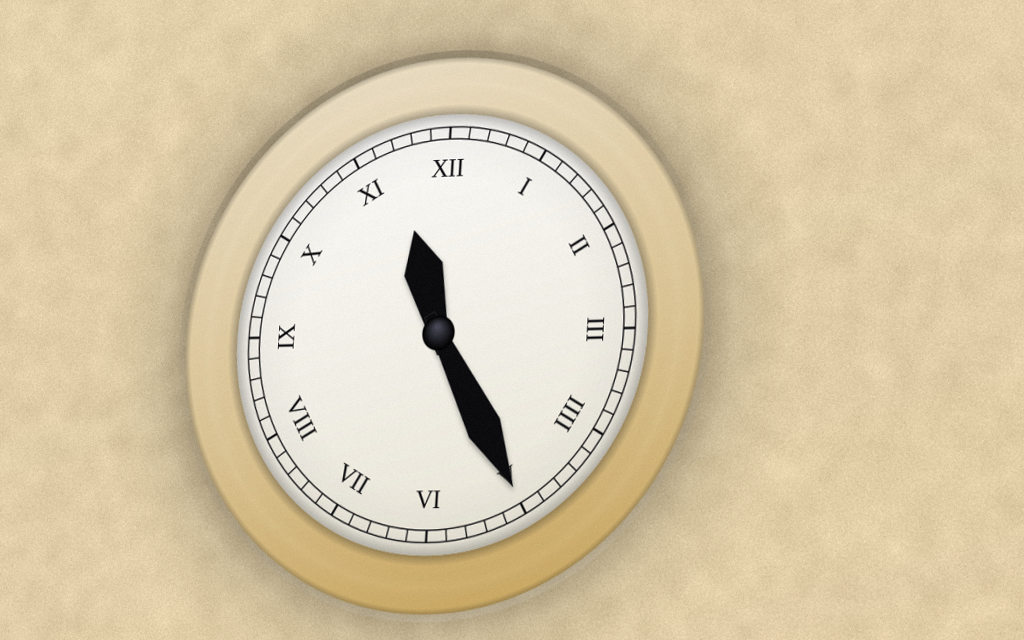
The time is h=11 m=25
